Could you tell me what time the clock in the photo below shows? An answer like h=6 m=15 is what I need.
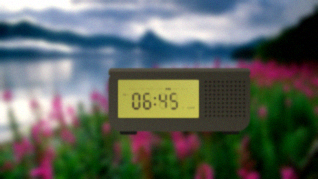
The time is h=6 m=45
